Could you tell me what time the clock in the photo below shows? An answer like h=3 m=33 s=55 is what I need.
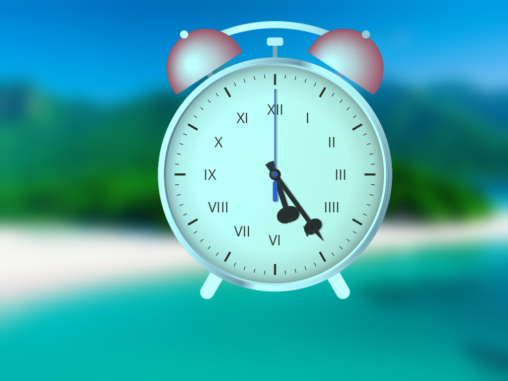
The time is h=5 m=24 s=0
